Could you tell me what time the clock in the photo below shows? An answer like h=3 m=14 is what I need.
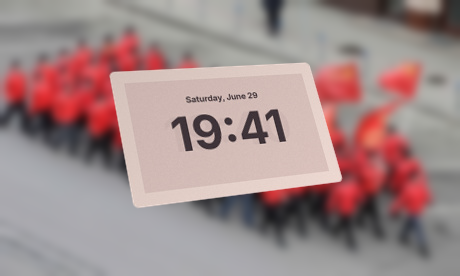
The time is h=19 m=41
